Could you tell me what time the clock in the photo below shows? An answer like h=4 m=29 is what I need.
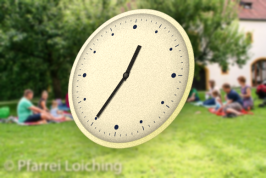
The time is h=12 m=35
